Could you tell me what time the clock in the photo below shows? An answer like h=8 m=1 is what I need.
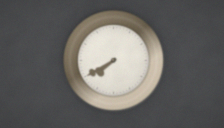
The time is h=7 m=40
